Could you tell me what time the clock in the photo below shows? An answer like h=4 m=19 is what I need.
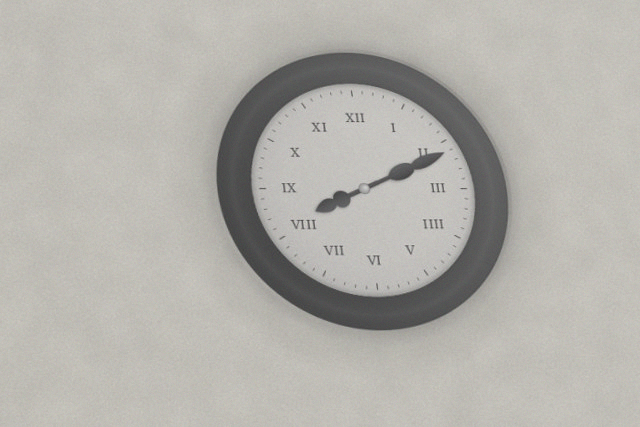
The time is h=8 m=11
